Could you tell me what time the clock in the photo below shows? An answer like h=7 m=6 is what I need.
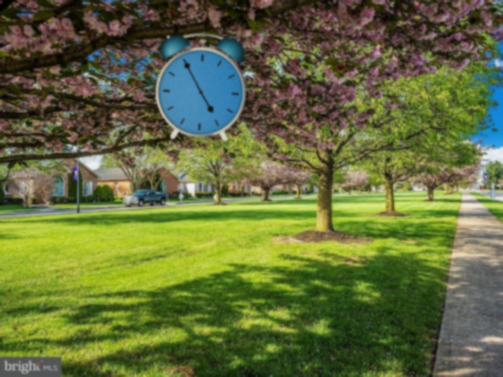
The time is h=4 m=55
